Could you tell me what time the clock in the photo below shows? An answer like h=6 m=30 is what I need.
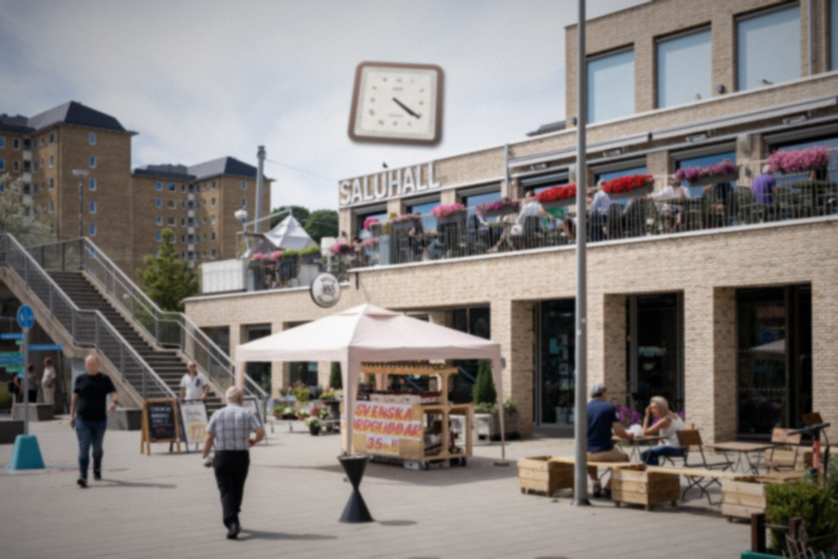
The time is h=4 m=21
